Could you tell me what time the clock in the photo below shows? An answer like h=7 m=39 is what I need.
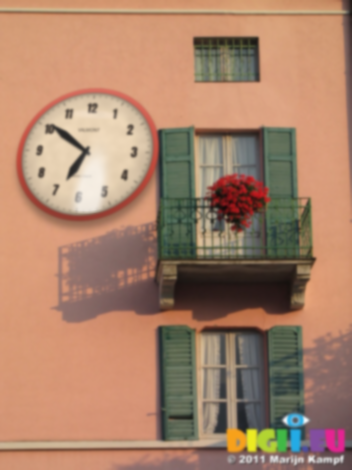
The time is h=6 m=51
